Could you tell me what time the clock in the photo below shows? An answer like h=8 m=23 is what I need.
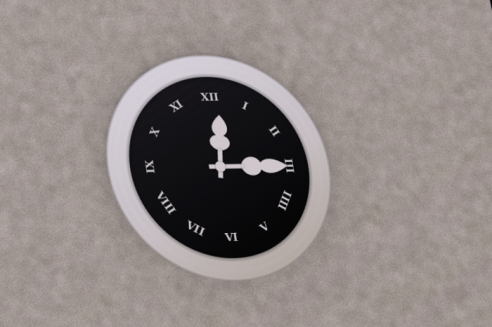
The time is h=12 m=15
